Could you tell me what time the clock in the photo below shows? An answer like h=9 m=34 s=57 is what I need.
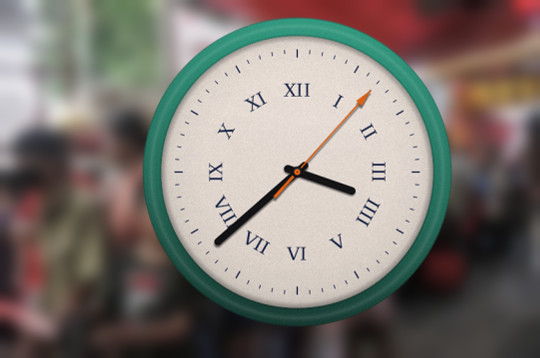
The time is h=3 m=38 s=7
